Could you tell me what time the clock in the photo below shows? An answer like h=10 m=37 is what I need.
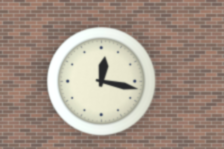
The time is h=12 m=17
